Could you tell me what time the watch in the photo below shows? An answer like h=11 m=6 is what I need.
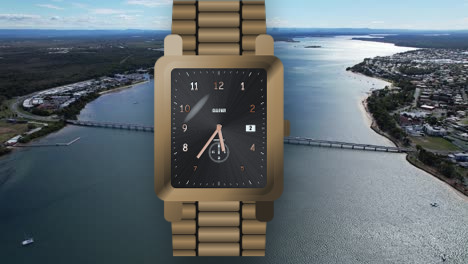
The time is h=5 m=36
